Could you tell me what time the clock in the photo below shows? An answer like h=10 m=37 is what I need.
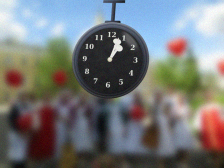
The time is h=1 m=3
